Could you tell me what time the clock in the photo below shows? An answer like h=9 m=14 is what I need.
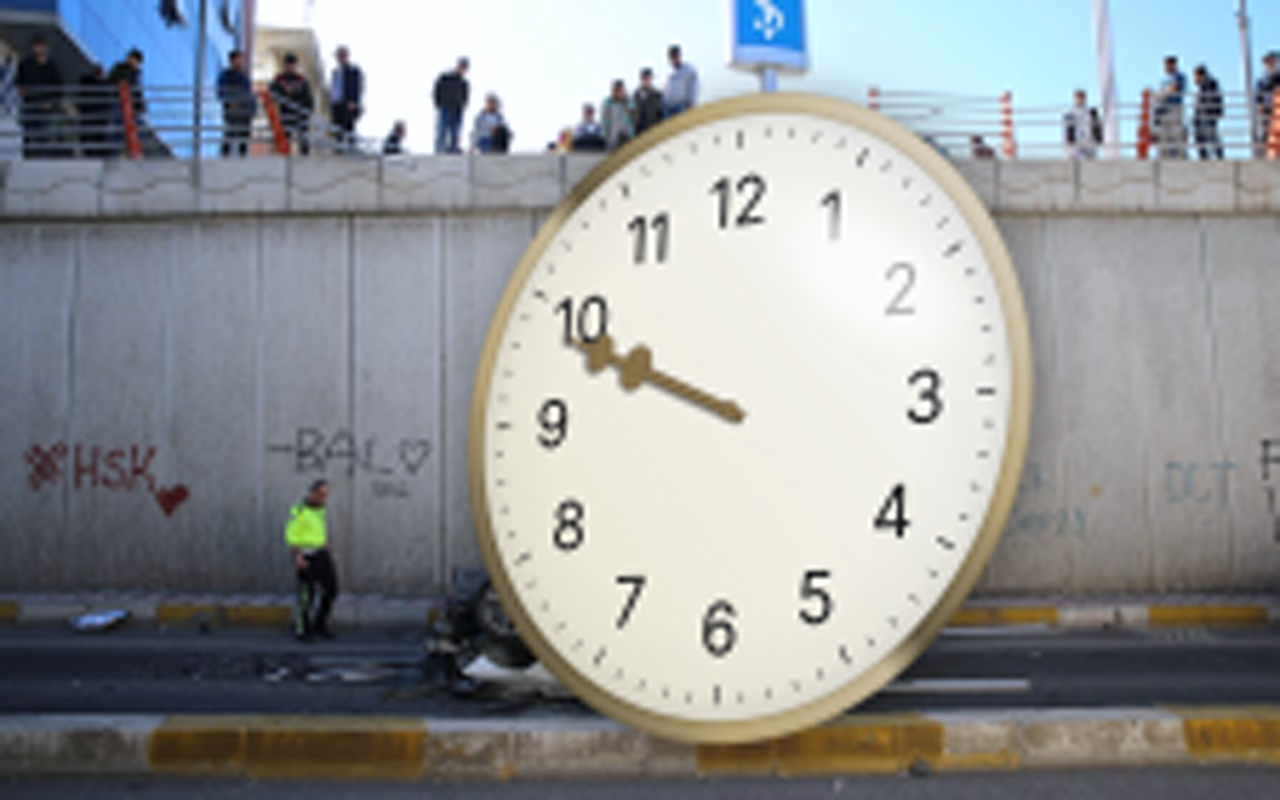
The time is h=9 m=49
